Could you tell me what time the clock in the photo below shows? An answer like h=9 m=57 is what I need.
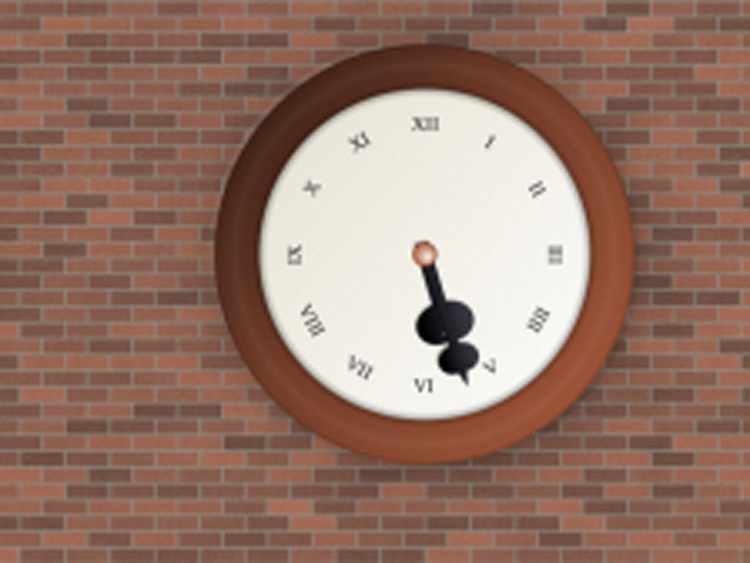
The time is h=5 m=27
